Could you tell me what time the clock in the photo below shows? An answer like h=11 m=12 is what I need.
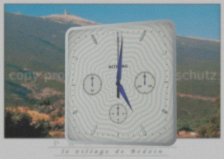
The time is h=5 m=1
